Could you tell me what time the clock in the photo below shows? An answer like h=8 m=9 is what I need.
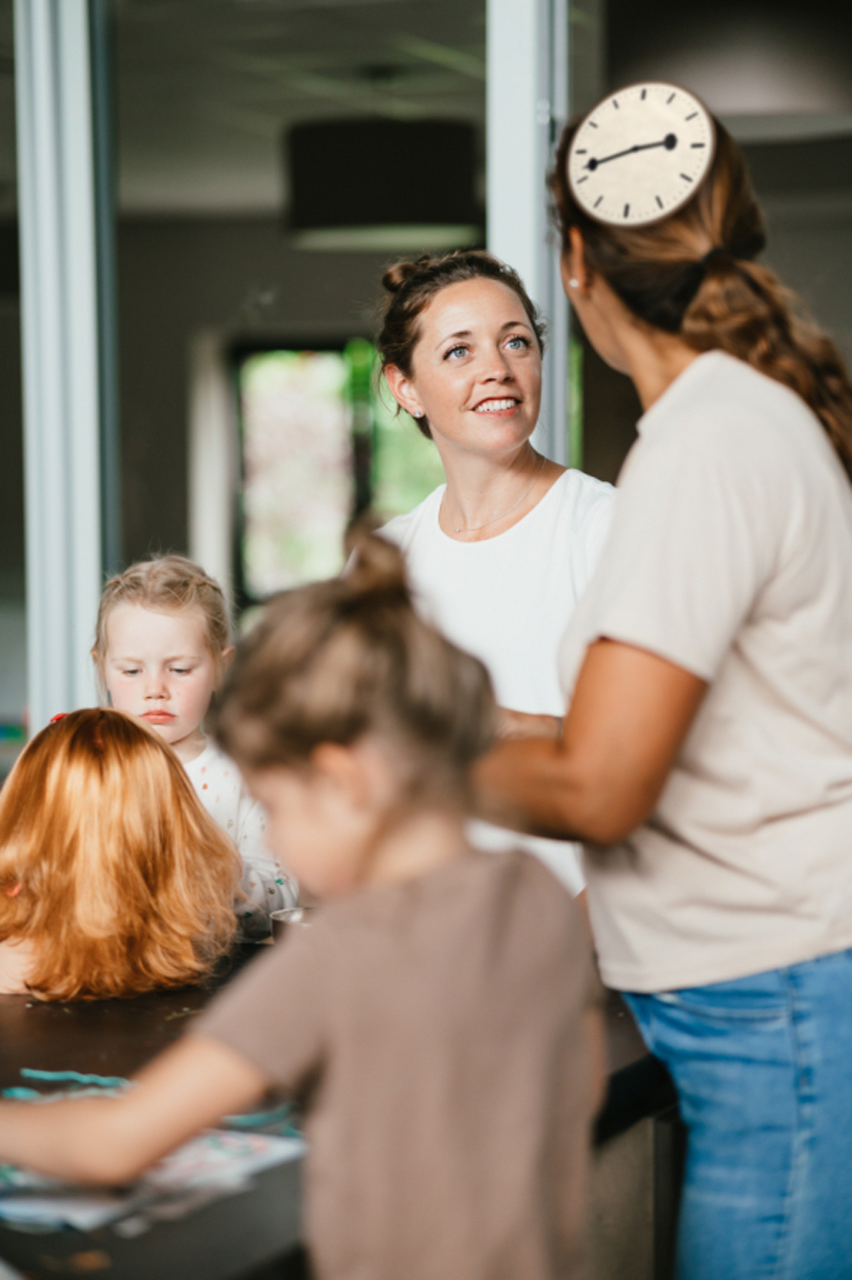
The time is h=2 m=42
